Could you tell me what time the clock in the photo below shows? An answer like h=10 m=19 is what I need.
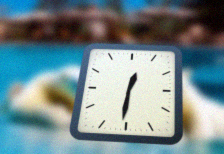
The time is h=12 m=31
